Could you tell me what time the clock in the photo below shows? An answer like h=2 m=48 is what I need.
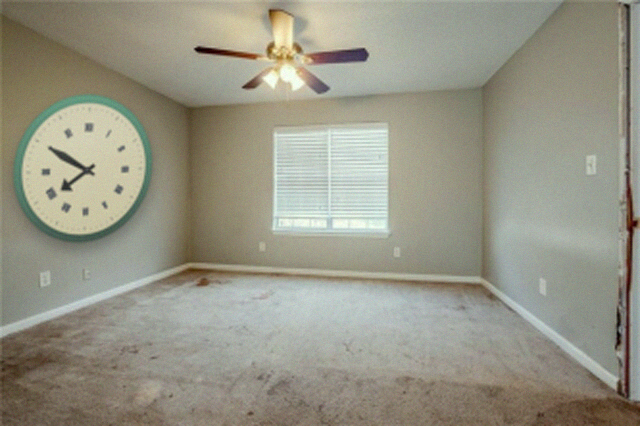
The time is h=7 m=50
